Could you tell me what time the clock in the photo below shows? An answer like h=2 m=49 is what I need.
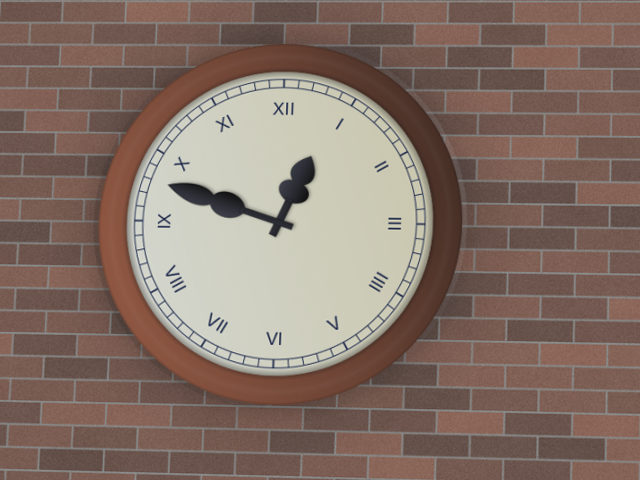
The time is h=12 m=48
